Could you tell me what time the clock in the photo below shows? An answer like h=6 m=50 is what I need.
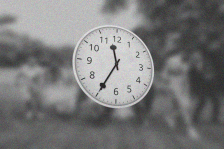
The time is h=11 m=35
